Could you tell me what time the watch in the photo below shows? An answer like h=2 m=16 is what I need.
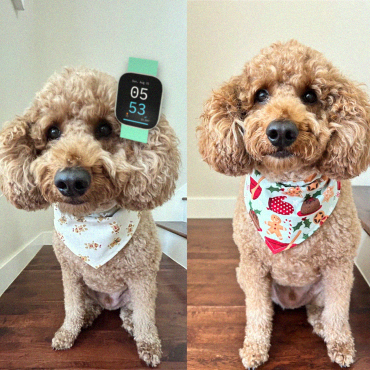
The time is h=5 m=53
